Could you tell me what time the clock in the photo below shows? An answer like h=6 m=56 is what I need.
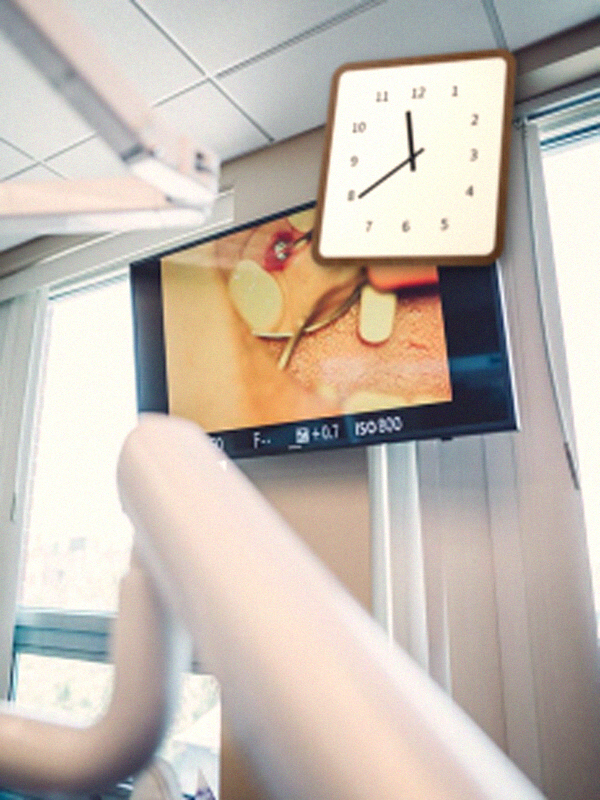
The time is h=11 m=39
